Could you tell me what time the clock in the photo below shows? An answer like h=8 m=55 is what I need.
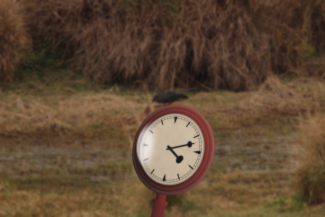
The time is h=4 m=12
